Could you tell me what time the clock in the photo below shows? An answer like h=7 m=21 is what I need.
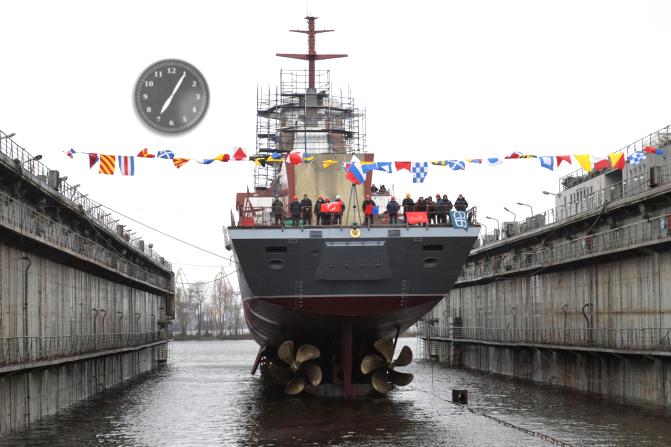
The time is h=7 m=5
